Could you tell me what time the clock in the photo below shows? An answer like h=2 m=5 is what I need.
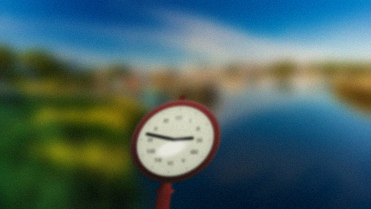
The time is h=2 m=47
